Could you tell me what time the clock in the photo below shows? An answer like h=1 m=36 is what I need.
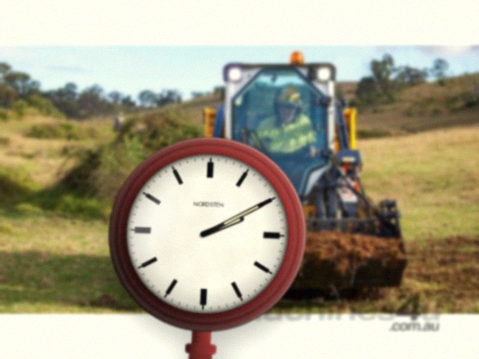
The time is h=2 m=10
